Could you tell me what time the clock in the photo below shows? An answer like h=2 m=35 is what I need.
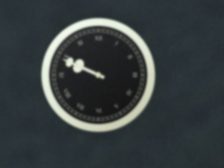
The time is h=9 m=49
